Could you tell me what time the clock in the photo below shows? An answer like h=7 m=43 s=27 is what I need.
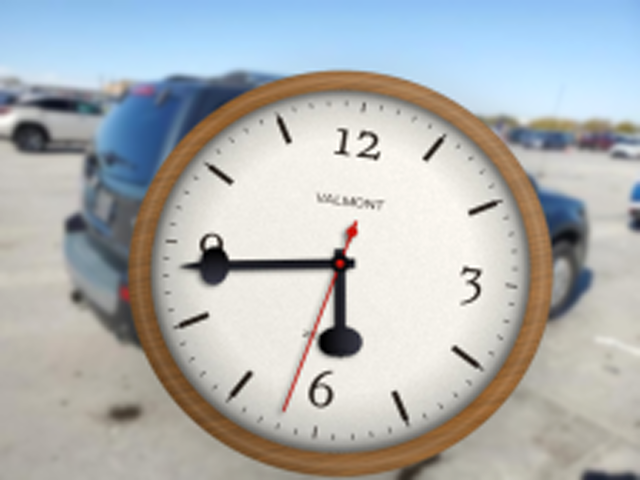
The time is h=5 m=43 s=32
